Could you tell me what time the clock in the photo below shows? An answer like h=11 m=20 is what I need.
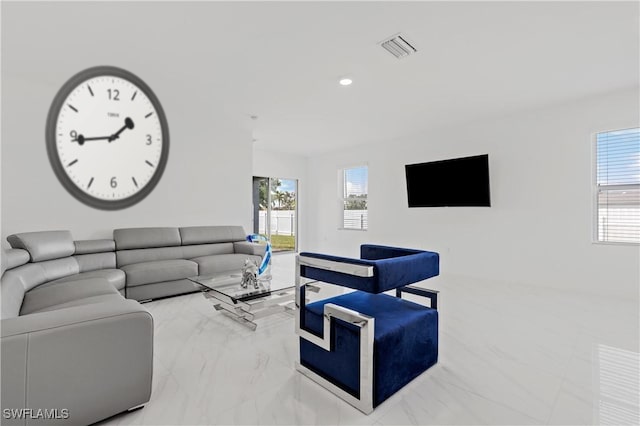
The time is h=1 m=44
